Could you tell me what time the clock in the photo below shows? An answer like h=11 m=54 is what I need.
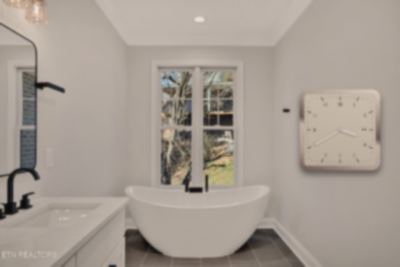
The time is h=3 m=40
